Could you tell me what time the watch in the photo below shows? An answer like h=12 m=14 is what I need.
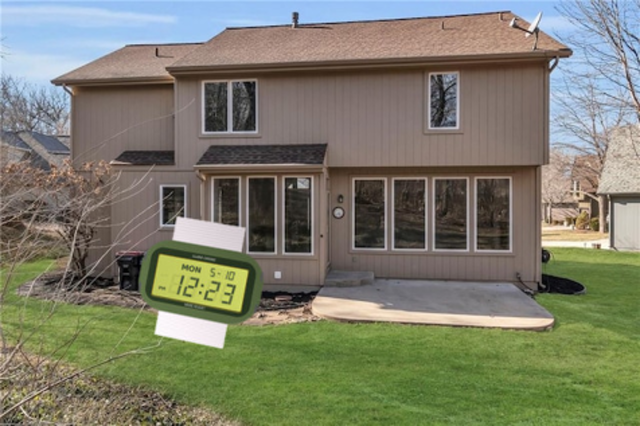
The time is h=12 m=23
